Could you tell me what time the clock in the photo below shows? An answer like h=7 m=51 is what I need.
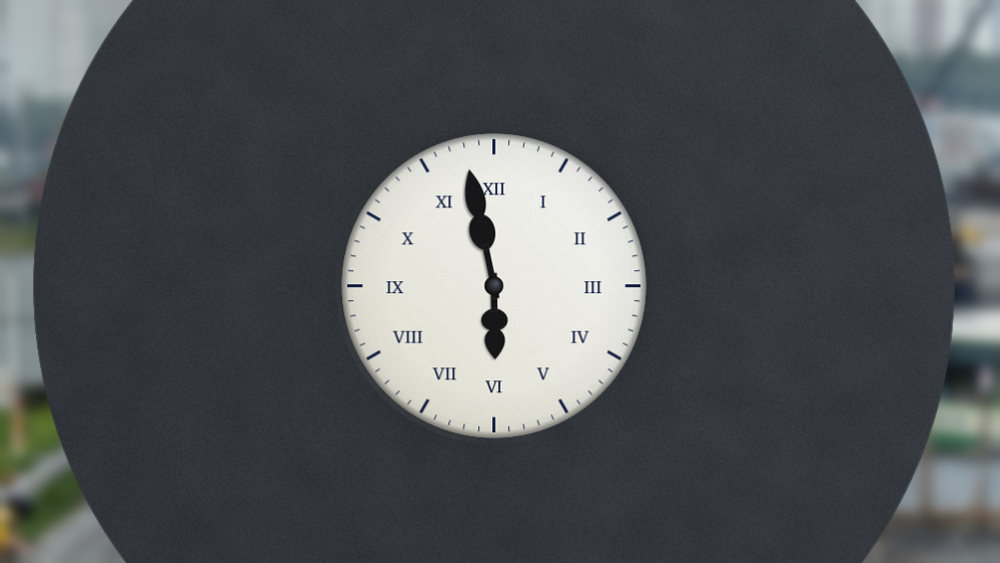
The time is h=5 m=58
